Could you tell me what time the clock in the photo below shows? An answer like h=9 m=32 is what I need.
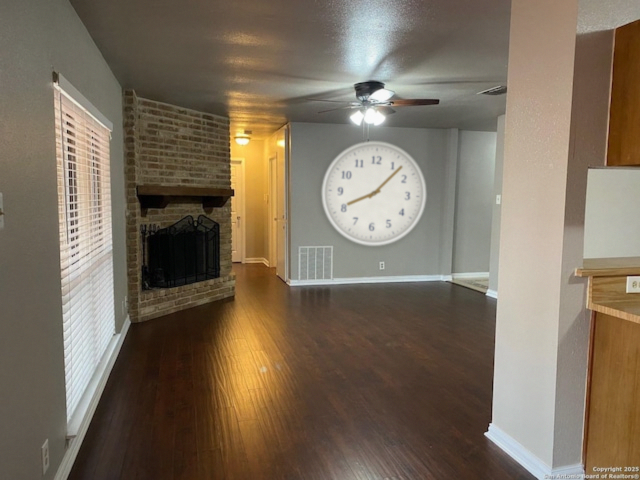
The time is h=8 m=7
